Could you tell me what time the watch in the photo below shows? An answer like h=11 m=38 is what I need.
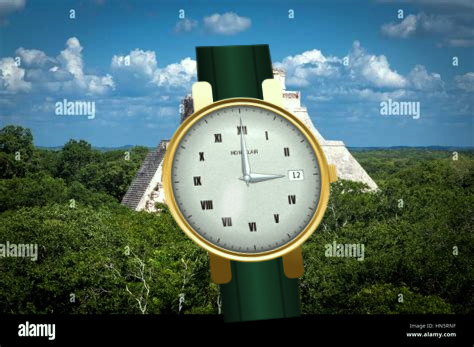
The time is h=3 m=0
